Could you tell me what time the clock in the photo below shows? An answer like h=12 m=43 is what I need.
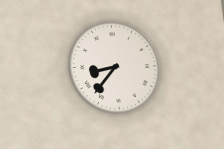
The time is h=8 m=37
